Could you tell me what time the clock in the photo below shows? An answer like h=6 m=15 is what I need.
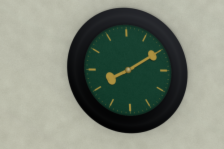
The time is h=8 m=10
